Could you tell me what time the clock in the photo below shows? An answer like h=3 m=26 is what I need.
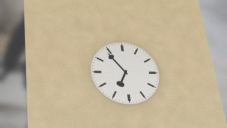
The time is h=6 m=54
